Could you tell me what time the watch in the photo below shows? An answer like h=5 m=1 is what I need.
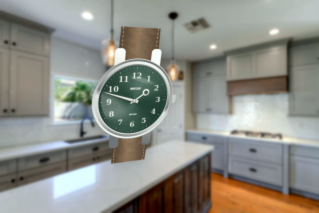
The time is h=1 m=48
